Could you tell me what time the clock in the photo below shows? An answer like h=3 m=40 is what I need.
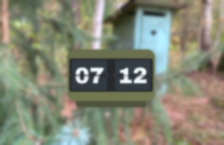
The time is h=7 m=12
